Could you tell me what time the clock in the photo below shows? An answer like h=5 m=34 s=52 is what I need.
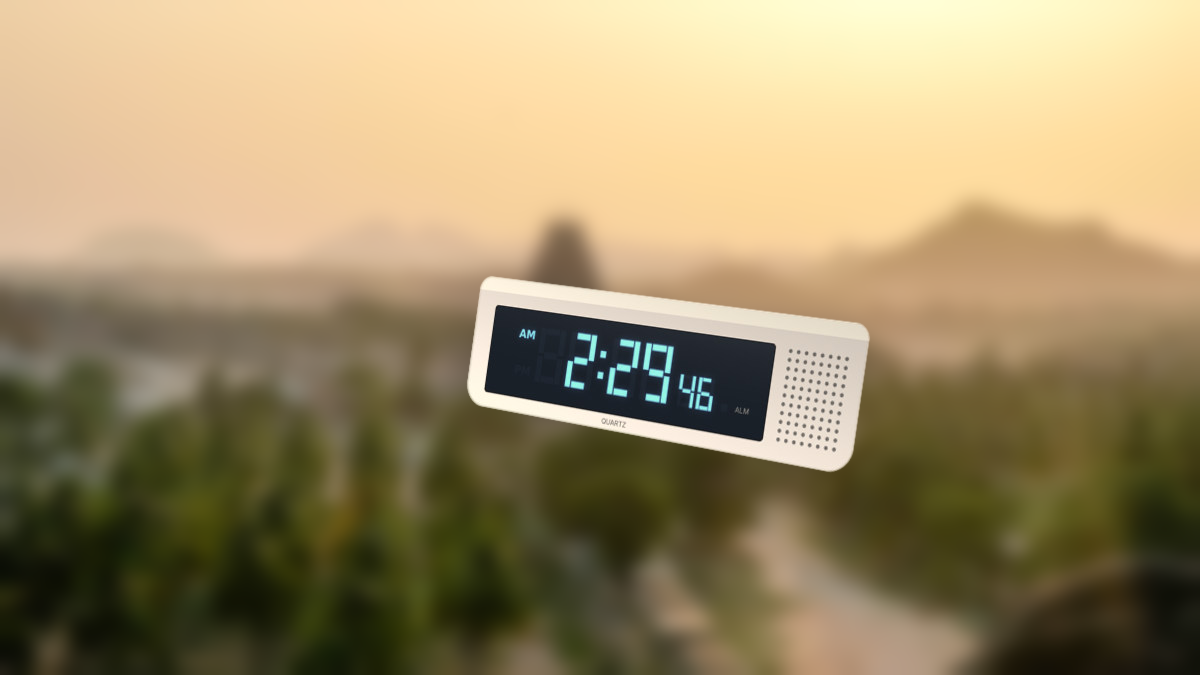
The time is h=2 m=29 s=46
